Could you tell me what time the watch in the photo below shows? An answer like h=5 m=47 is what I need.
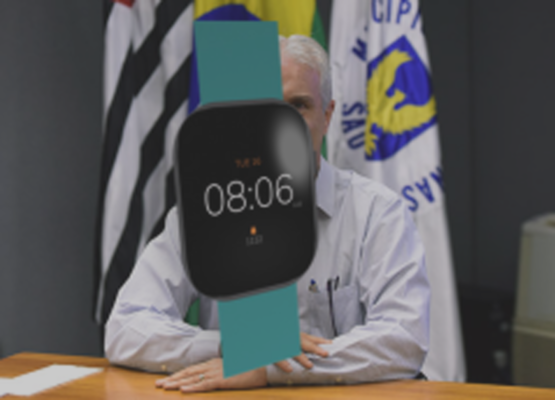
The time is h=8 m=6
